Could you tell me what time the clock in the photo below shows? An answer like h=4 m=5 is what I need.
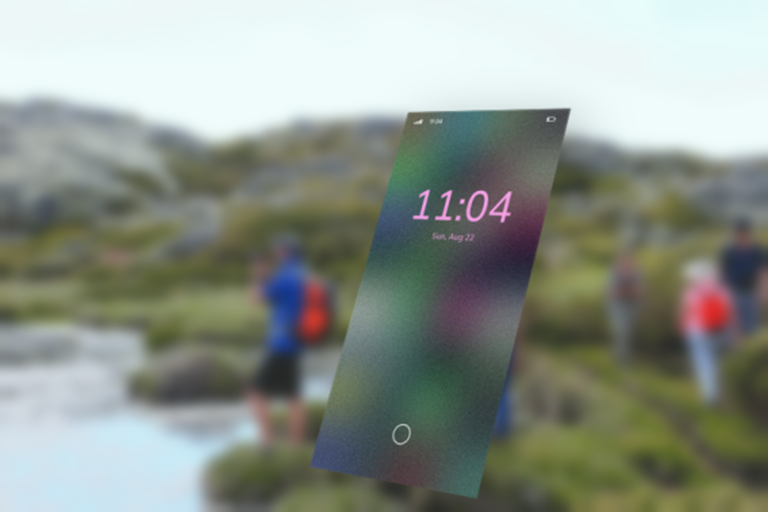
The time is h=11 m=4
